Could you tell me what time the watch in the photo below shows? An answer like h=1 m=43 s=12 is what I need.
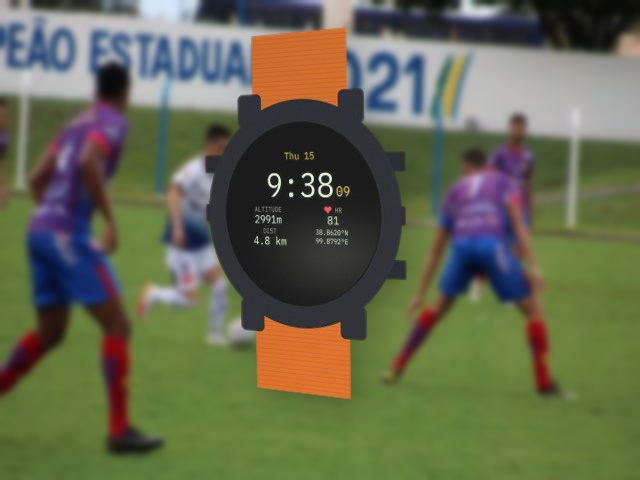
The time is h=9 m=38 s=9
